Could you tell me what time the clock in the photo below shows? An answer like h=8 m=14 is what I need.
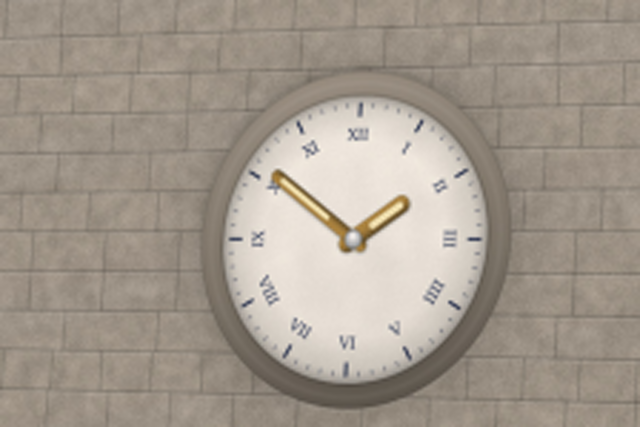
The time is h=1 m=51
